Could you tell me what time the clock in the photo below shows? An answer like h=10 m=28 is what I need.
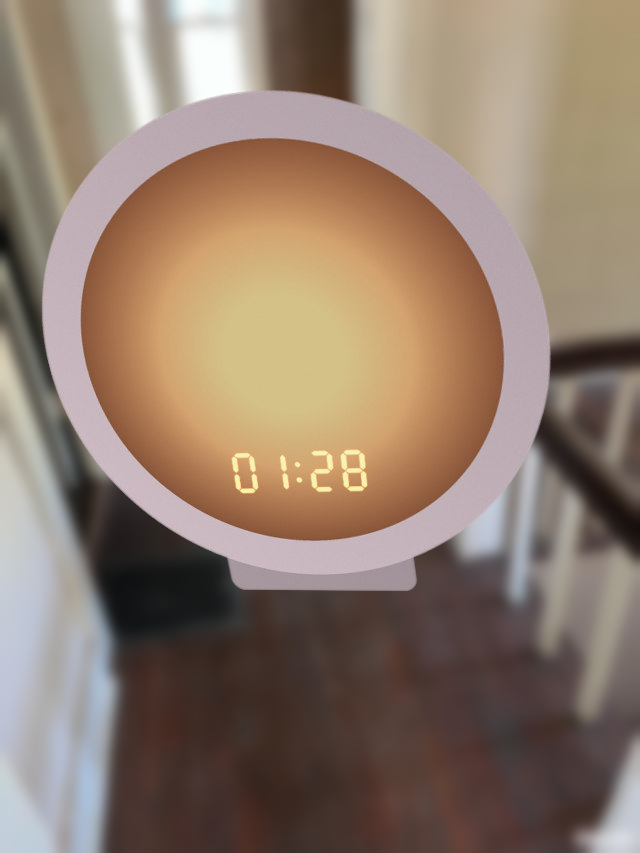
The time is h=1 m=28
